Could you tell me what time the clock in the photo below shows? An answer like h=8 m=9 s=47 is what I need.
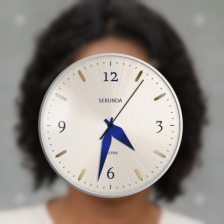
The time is h=4 m=32 s=6
